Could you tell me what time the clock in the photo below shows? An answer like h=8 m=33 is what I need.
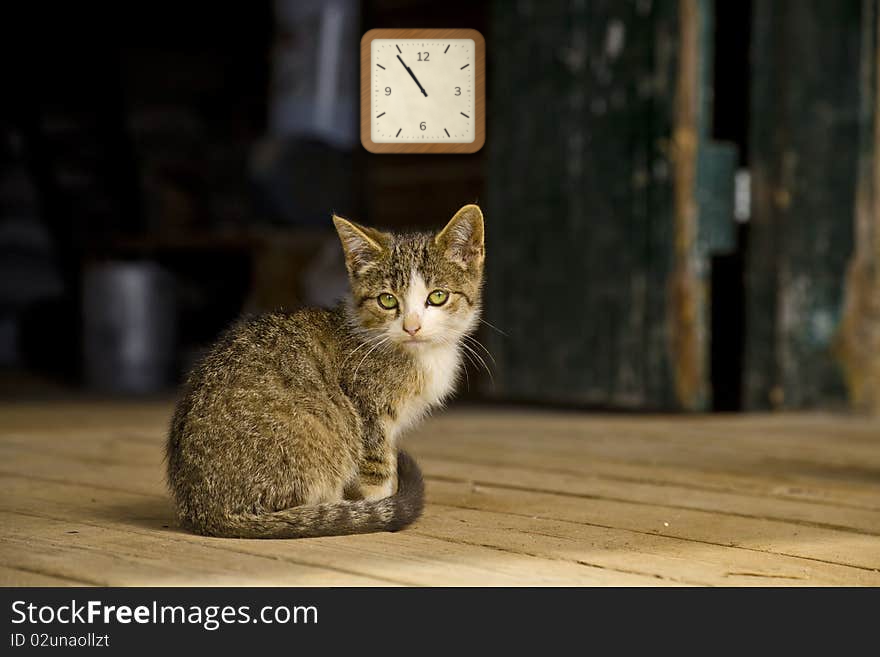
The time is h=10 m=54
